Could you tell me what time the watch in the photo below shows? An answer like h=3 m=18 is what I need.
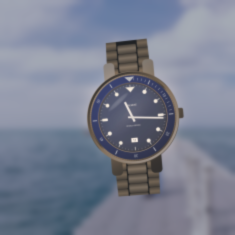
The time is h=11 m=16
